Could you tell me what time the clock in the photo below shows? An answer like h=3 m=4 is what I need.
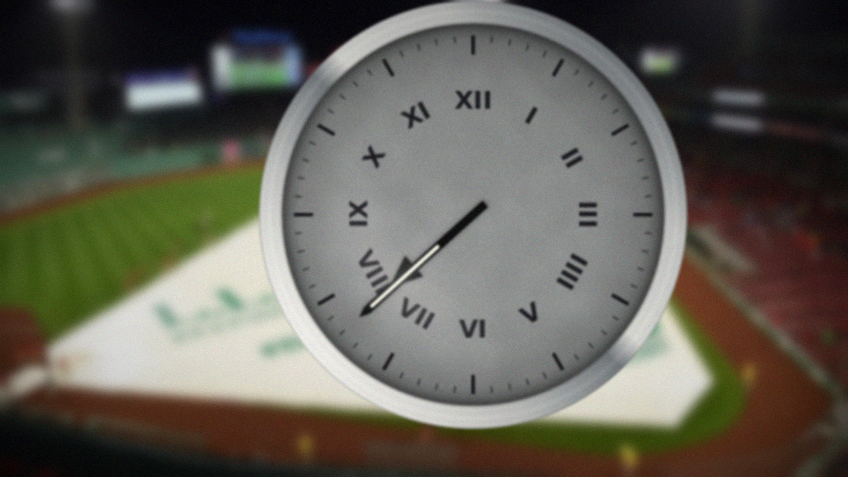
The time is h=7 m=38
